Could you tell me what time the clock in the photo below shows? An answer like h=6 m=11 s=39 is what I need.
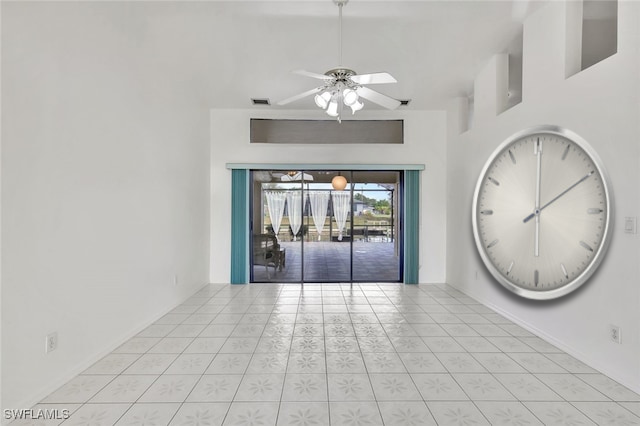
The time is h=6 m=0 s=10
